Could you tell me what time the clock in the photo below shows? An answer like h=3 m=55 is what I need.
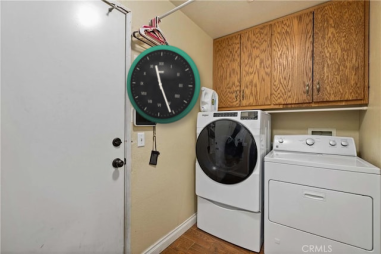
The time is h=11 m=26
